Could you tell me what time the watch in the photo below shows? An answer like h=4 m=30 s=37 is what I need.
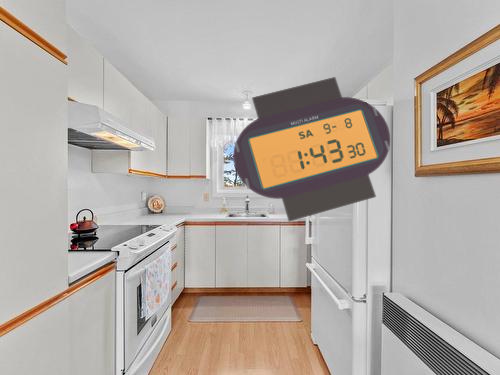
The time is h=1 m=43 s=30
